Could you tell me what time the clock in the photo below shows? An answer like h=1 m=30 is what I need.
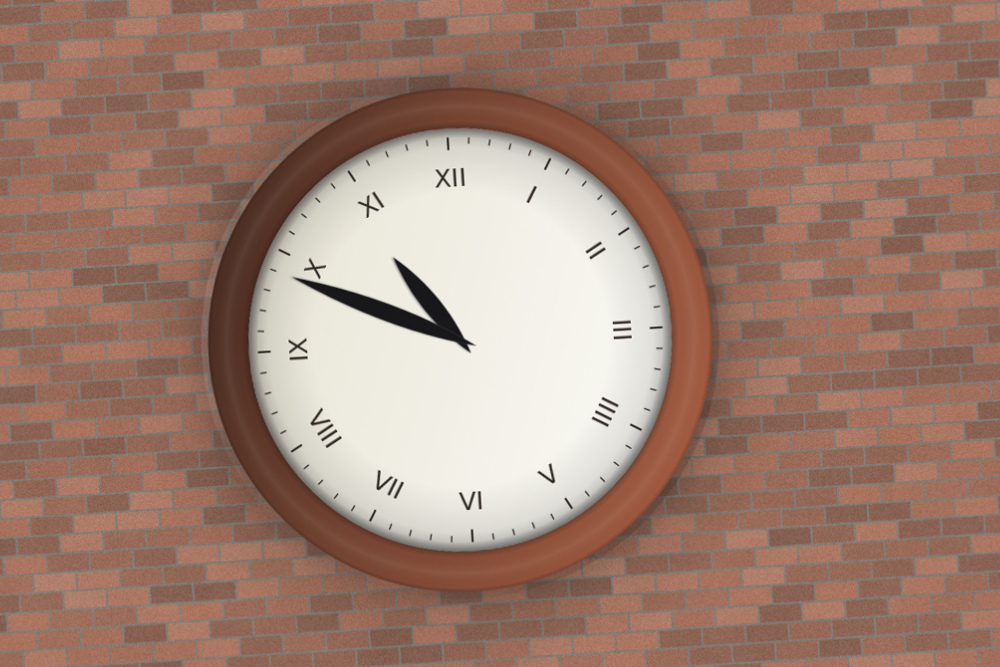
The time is h=10 m=49
